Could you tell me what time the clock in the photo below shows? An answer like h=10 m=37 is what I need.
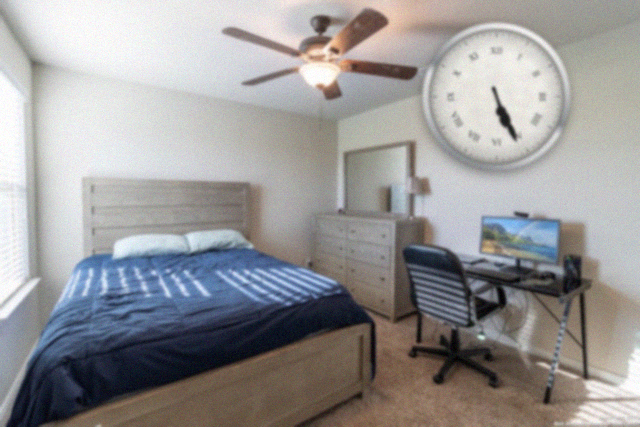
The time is h=5 m=26
